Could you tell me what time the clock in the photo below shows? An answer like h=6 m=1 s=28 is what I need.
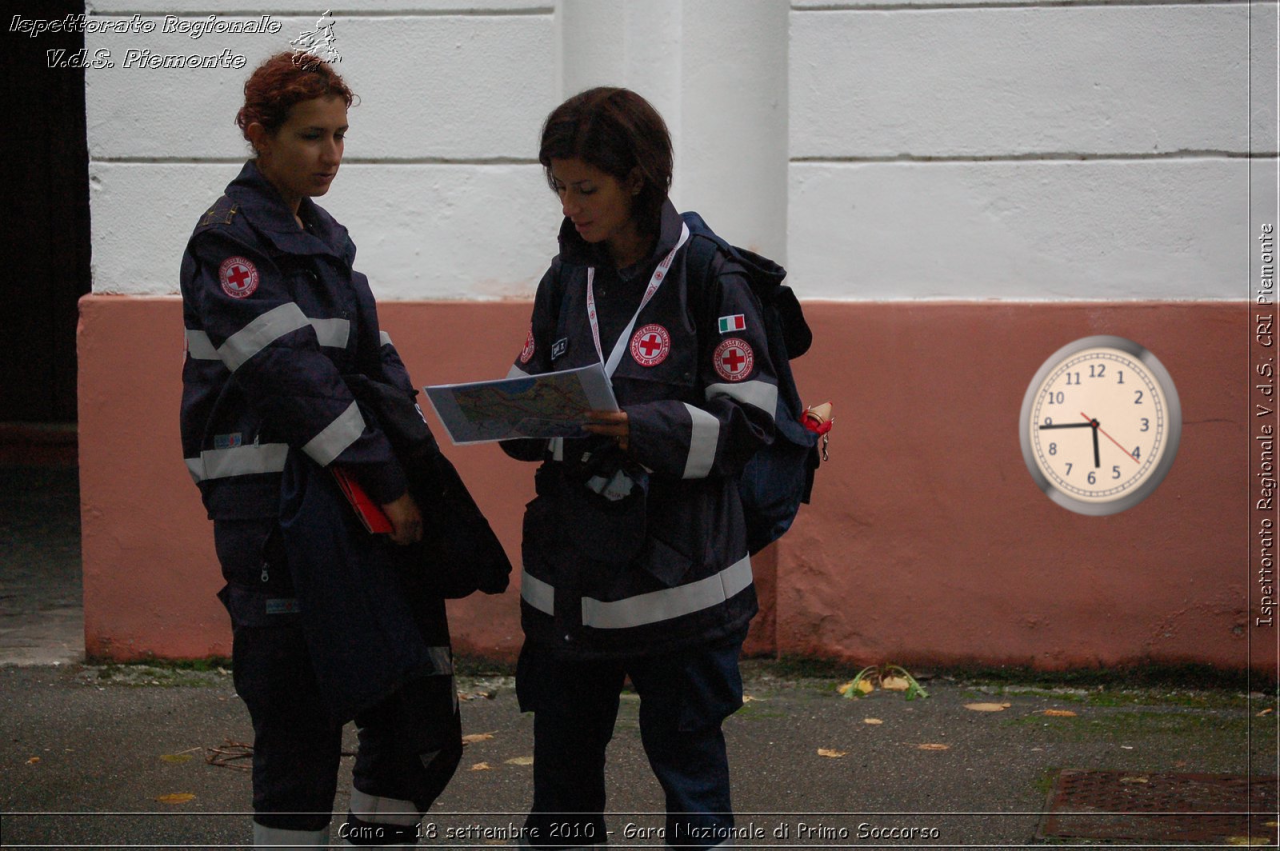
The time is h=5 m=44 s=21
